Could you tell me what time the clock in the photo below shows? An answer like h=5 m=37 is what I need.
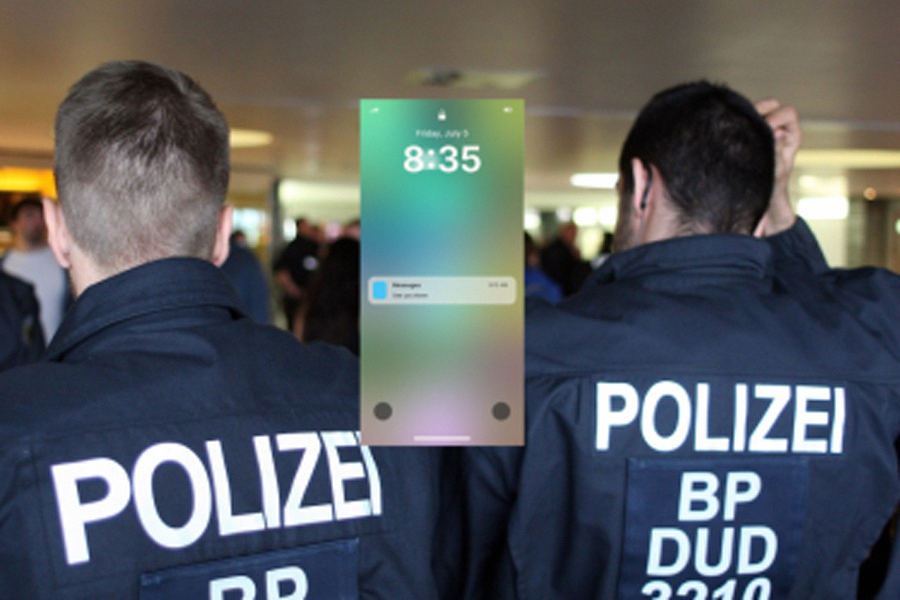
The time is h=8 m=35
